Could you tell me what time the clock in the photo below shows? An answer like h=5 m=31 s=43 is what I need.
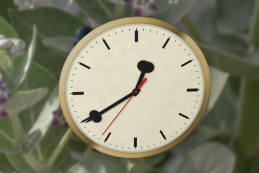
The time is h=12 m=39 s=36
